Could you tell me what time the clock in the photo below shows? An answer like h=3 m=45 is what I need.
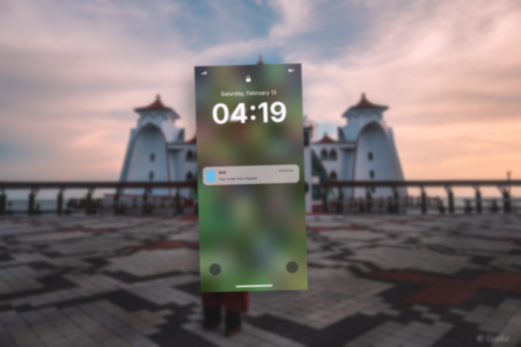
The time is h=4 m=19
